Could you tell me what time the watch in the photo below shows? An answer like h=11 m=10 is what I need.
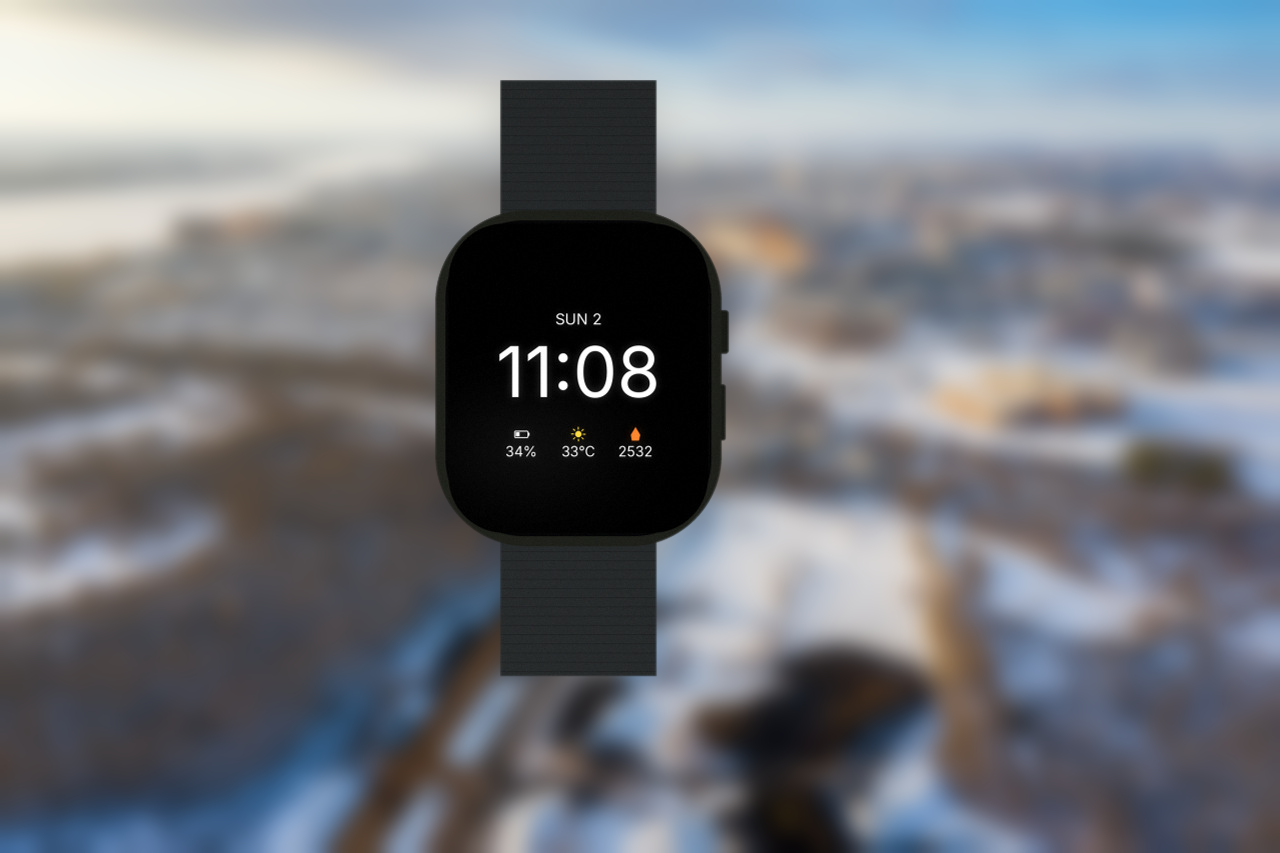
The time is h=11 m=8
